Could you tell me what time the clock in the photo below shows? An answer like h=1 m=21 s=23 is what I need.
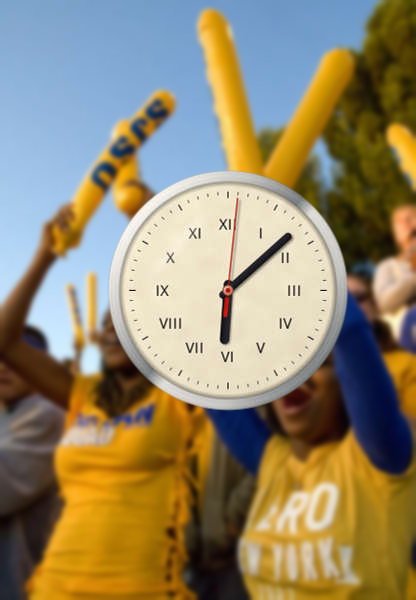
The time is h=6 m=8 s=1
